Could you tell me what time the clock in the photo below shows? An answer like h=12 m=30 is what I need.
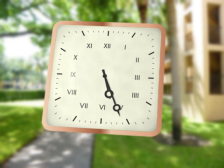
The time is h=5 m=26
